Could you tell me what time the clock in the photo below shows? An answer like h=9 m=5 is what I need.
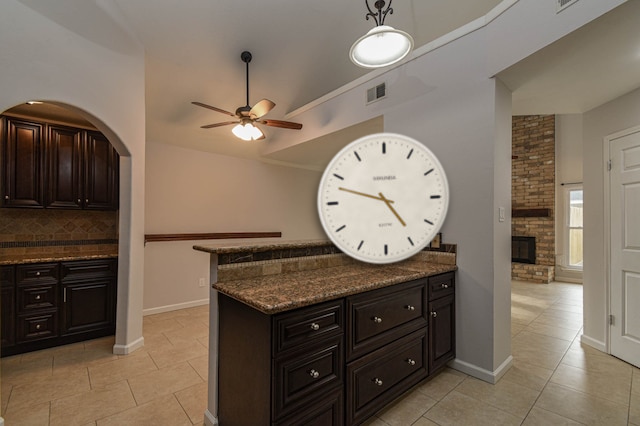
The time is h=4 m=48
